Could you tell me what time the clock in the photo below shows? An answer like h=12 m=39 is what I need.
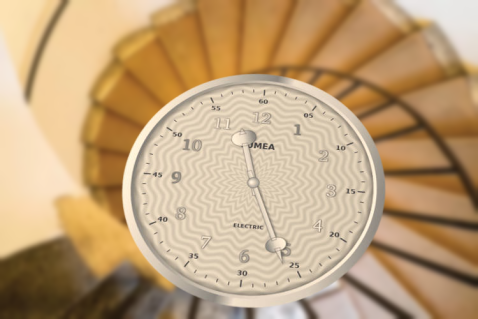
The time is h=11 m=26
